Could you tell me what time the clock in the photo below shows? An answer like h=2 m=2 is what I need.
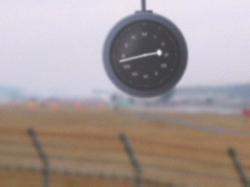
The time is h=2 m=43
